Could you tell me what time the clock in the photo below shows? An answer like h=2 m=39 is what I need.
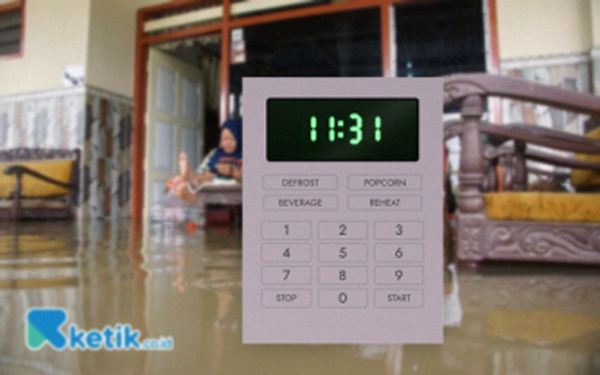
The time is h=11 m=31
